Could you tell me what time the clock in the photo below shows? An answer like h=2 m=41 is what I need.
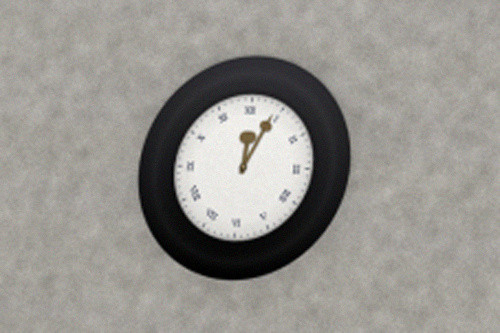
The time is h=12 m=4
